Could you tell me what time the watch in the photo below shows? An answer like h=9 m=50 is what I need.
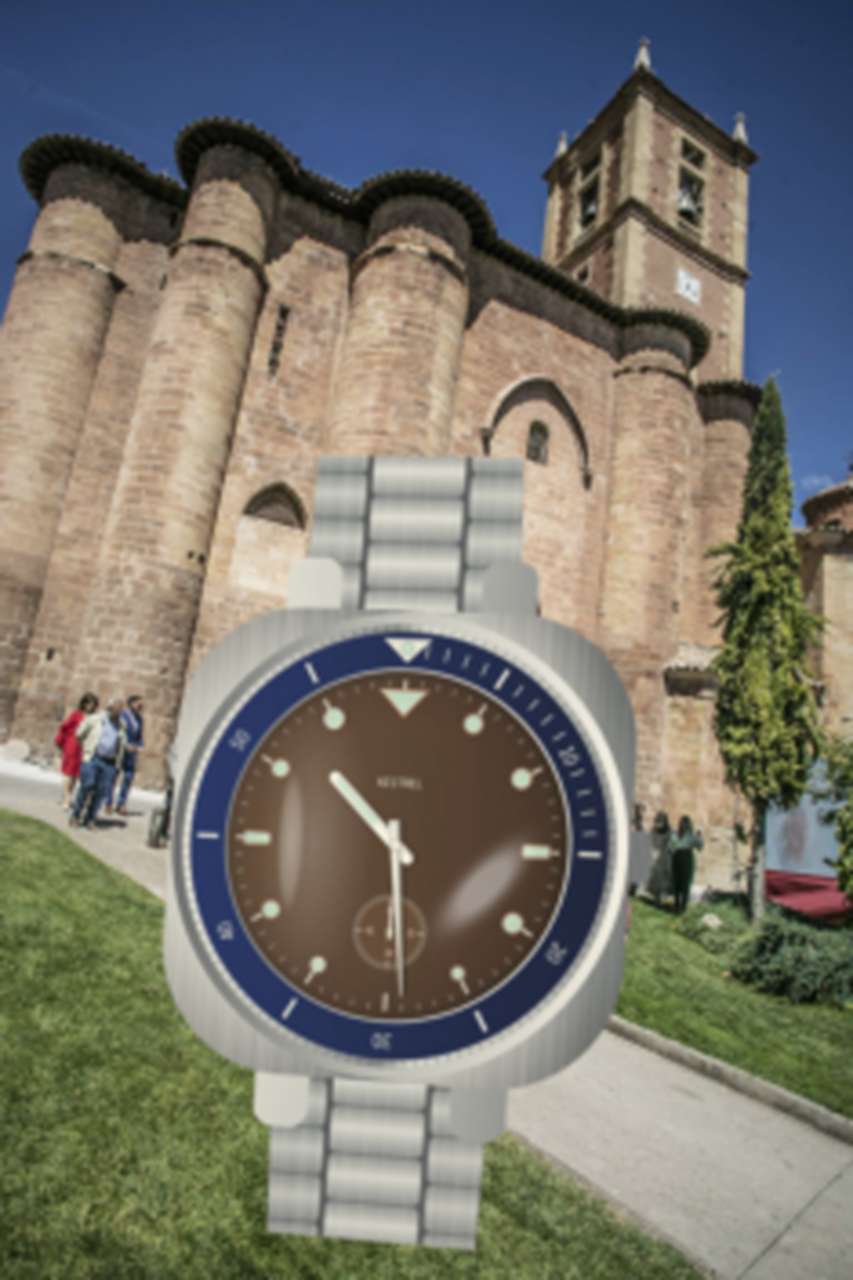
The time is h=10 m=29
